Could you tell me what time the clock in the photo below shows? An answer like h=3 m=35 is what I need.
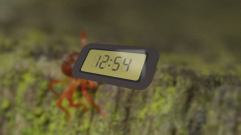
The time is h=12 m=54
